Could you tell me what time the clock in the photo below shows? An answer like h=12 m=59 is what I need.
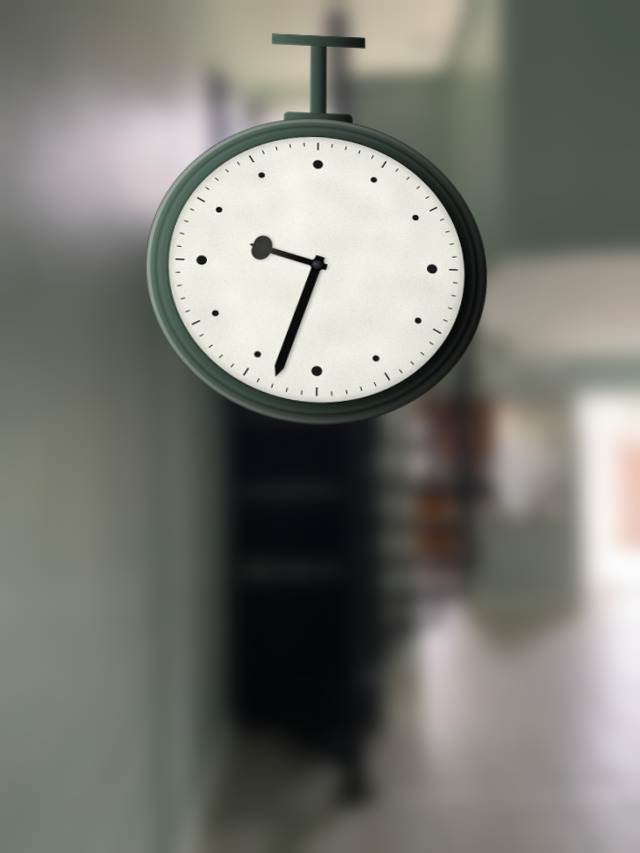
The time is h=9 m=33
